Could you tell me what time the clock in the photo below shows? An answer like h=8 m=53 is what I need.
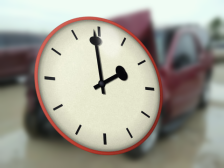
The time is h=1 m=59
